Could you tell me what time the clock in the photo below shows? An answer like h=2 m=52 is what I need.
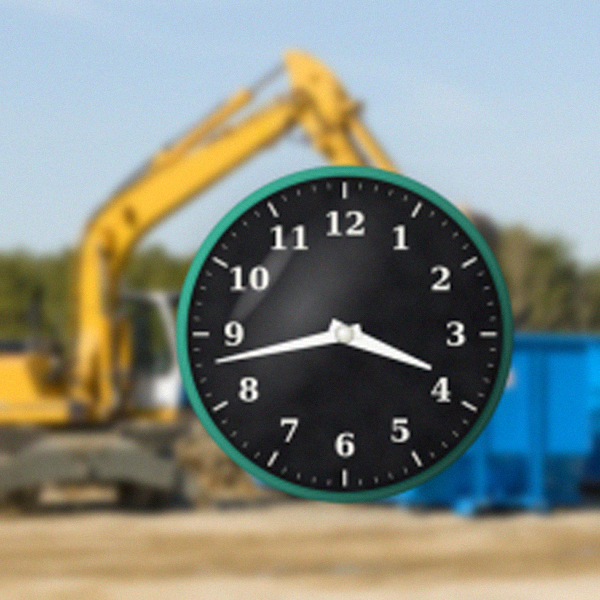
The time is h=3 m=43
